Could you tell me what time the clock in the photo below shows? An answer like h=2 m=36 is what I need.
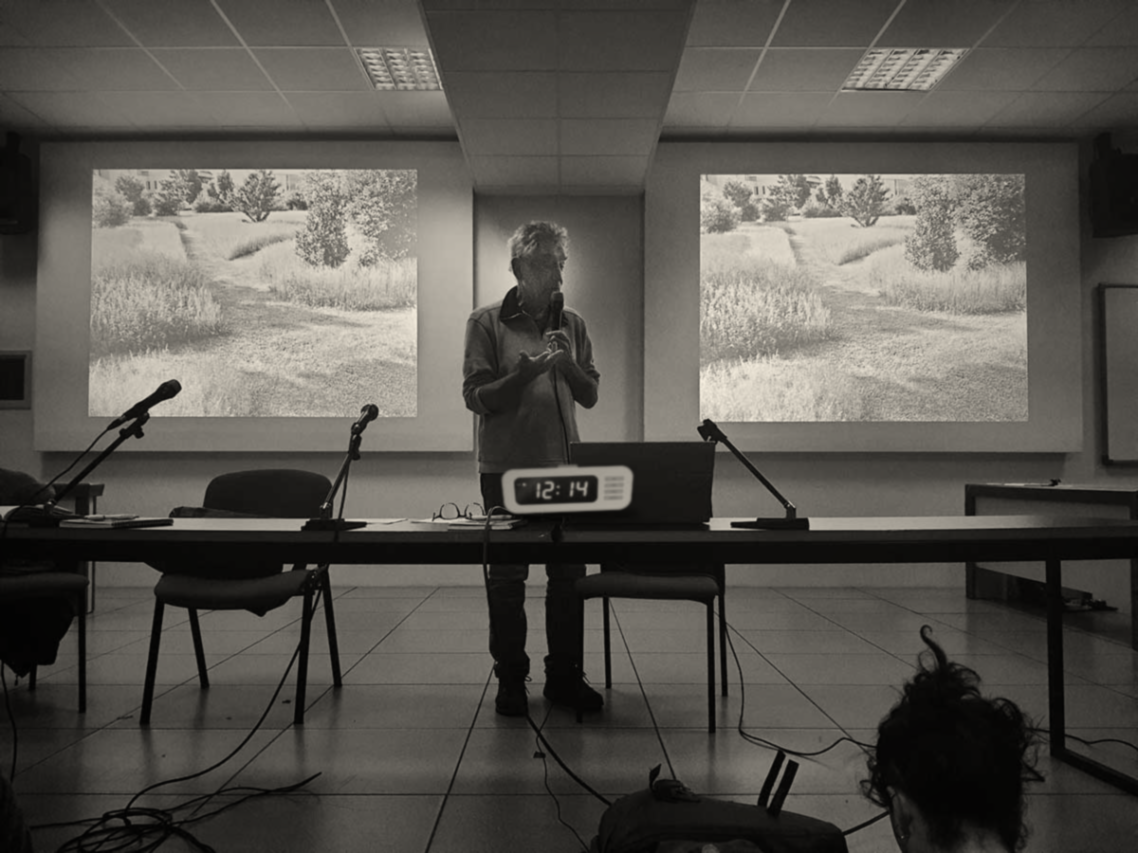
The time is h=12 m=14
